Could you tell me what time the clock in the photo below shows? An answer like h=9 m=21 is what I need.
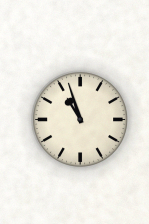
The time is h=10 m=57
